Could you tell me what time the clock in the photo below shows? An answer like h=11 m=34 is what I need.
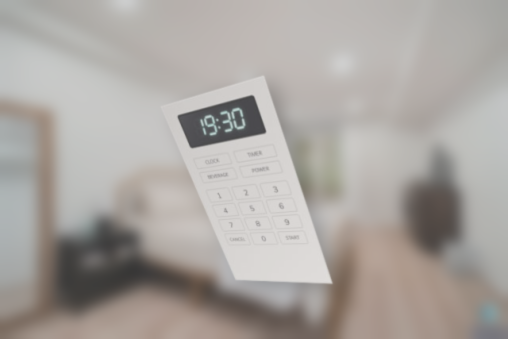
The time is h=19 m=30
